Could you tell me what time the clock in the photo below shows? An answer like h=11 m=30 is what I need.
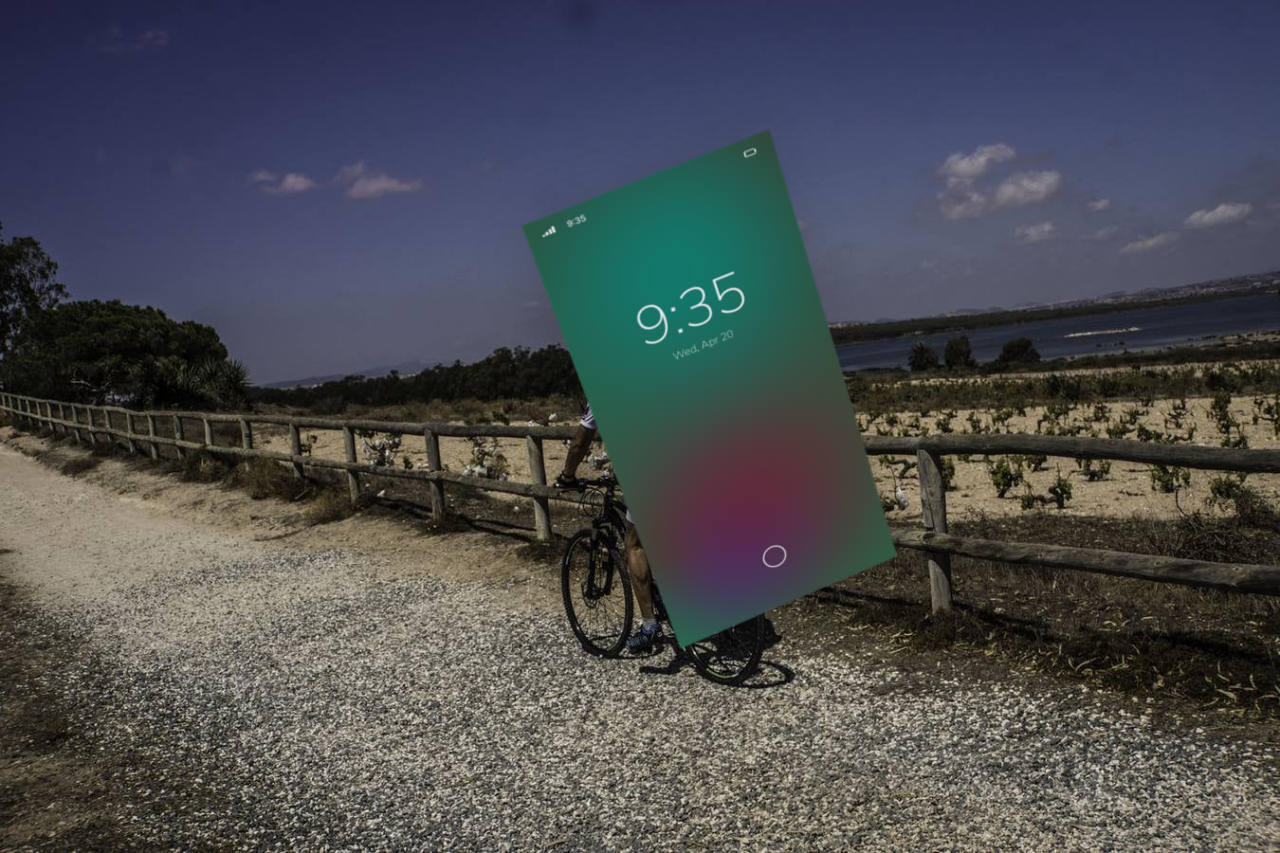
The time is h=9 m=35
